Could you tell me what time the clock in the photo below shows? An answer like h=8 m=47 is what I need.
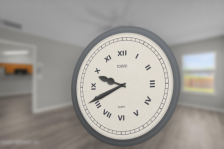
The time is h=9 m=41
